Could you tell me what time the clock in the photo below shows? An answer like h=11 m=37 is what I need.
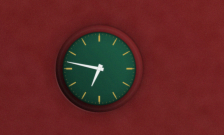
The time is h=6 m=47
